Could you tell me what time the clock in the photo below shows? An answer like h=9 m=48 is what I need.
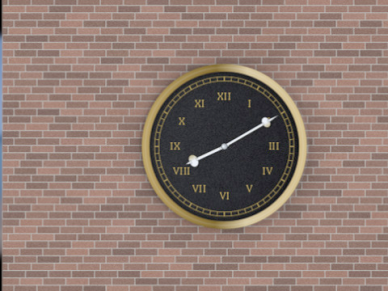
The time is h=8 m=10
